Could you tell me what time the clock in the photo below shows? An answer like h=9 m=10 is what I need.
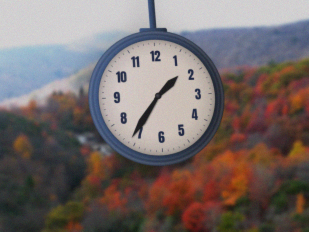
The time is h=1 m=36
